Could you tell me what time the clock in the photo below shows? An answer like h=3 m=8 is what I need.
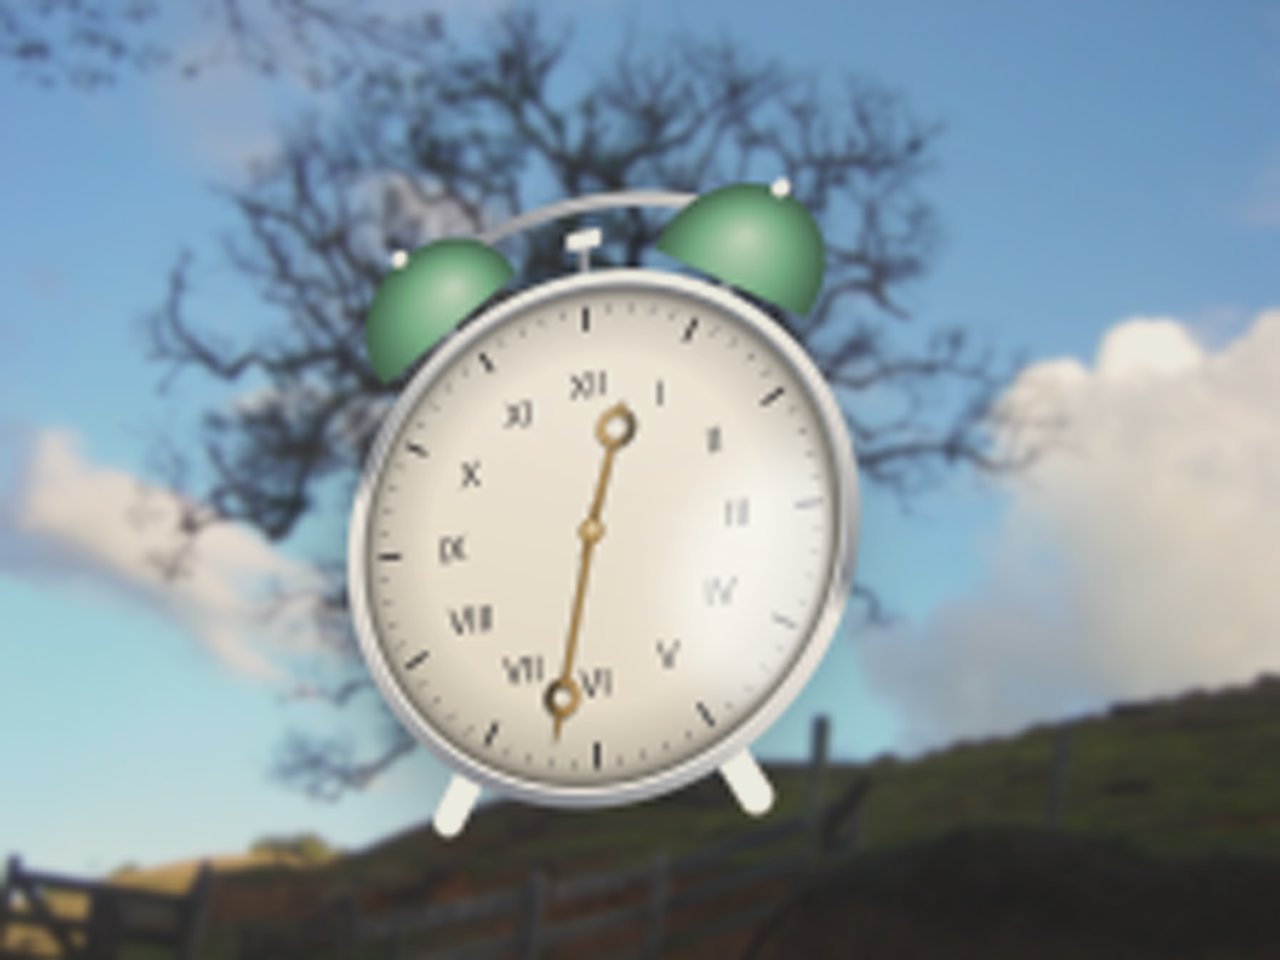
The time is h=12 m=32
